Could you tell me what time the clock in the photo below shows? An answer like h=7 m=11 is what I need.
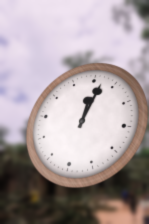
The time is h=12 m=2
